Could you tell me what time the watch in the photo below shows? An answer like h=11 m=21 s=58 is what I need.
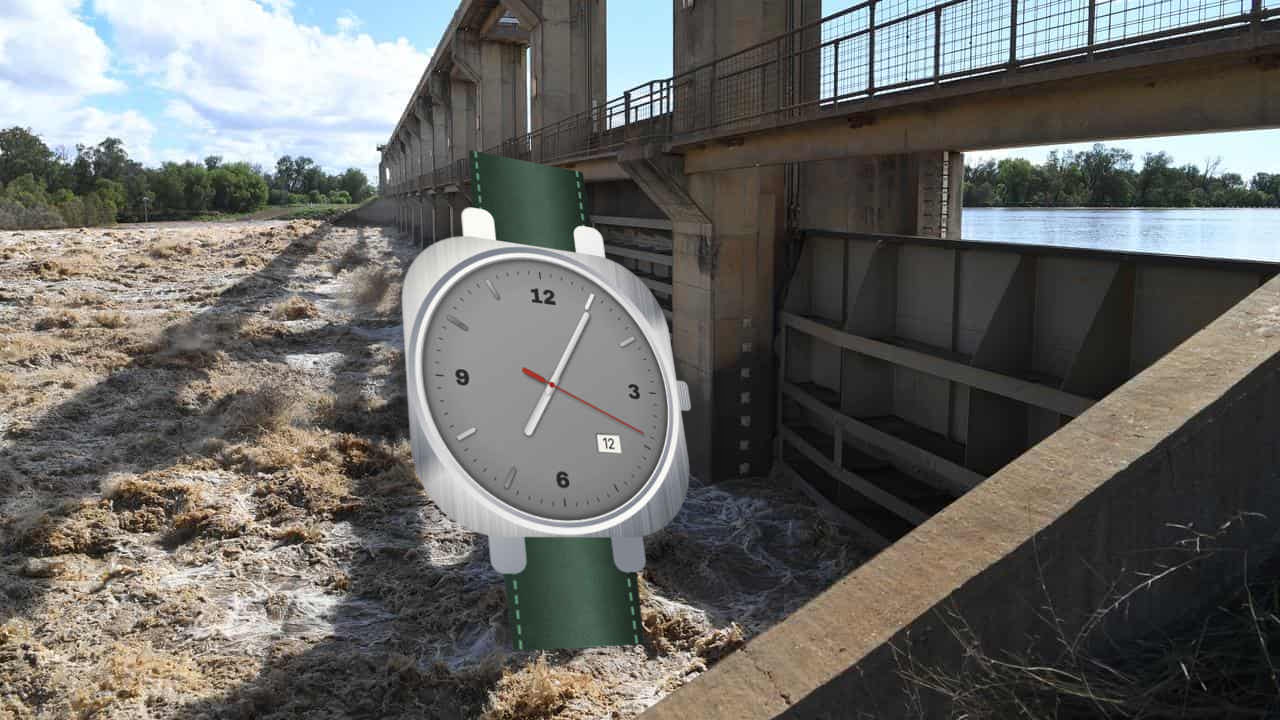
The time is h=7 m=5 s=19
